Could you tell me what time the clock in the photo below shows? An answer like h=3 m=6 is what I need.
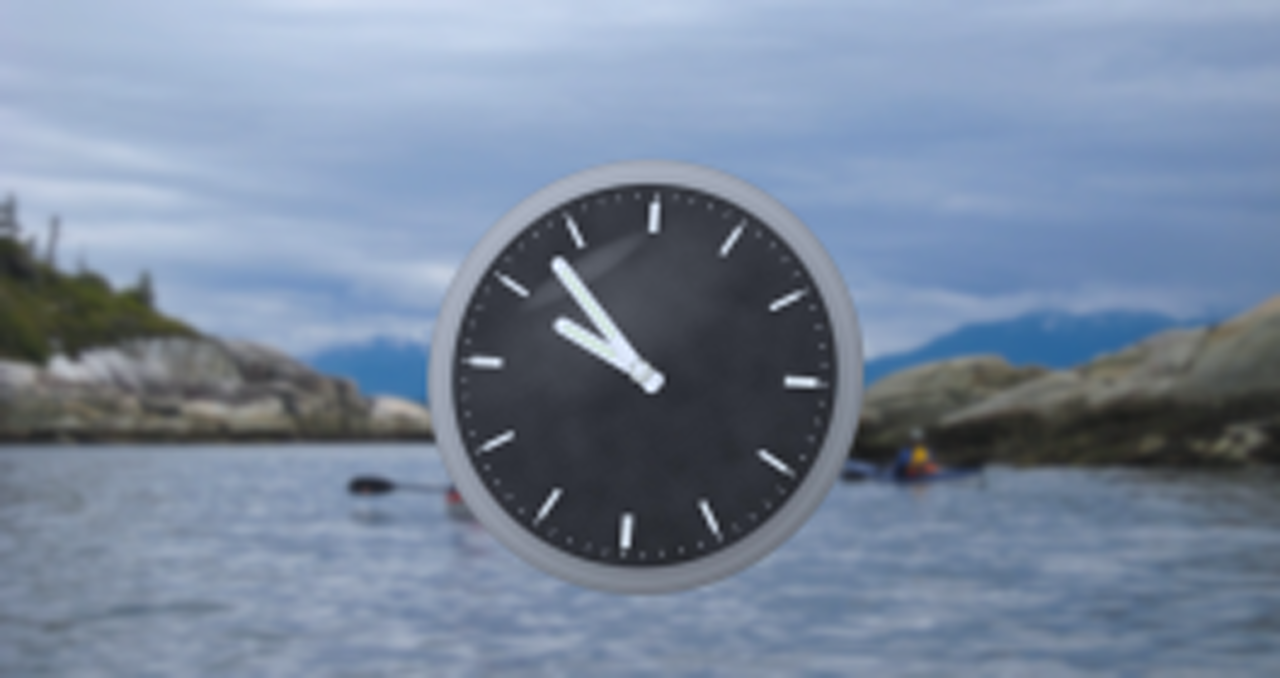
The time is h=9 m=53
